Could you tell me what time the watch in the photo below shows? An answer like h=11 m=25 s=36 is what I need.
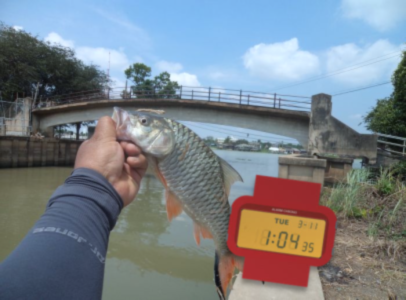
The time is h=1 m=4 s=35
